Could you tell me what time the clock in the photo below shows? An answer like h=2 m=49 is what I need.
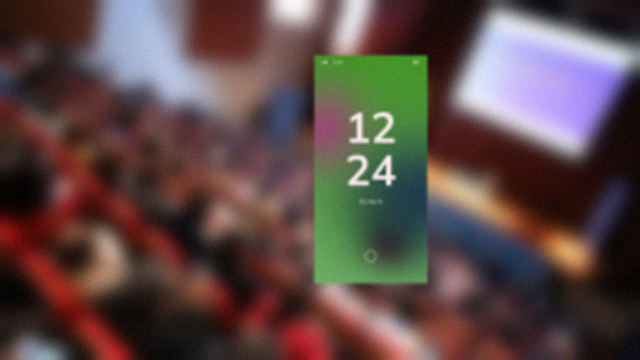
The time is h=12 m=24
